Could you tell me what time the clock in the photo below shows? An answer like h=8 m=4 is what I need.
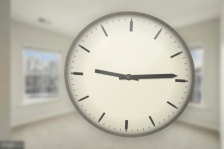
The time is h=9 m=14
